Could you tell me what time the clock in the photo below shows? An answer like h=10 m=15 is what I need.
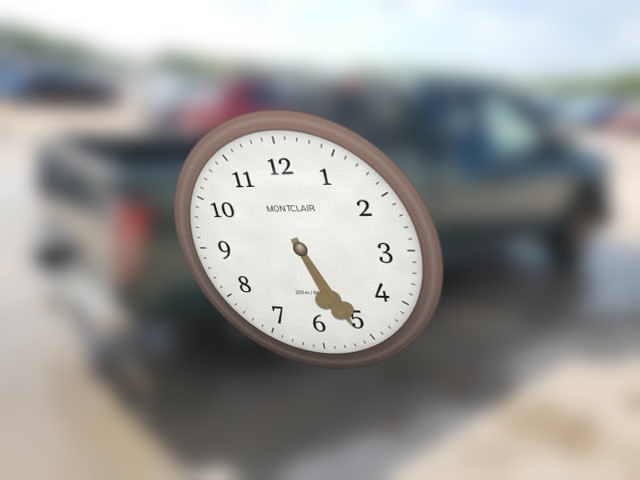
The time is h=5 m=26
